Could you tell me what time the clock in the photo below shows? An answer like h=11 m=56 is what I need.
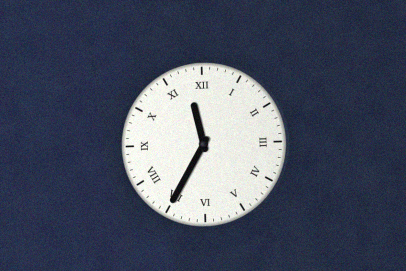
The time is h=11 m=35
